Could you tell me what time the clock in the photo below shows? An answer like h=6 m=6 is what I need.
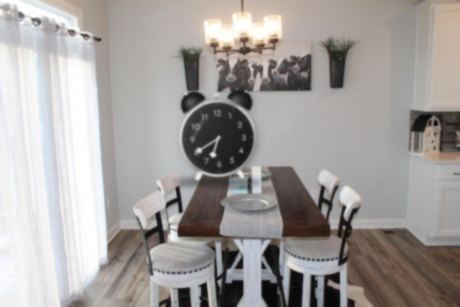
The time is h=6 m=40
